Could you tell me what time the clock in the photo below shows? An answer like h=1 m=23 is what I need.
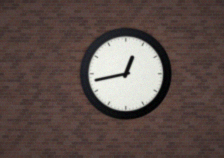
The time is h=12 m=43
